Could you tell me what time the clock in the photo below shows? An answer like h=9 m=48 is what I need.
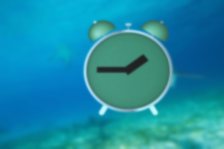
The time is h=1 m=45
